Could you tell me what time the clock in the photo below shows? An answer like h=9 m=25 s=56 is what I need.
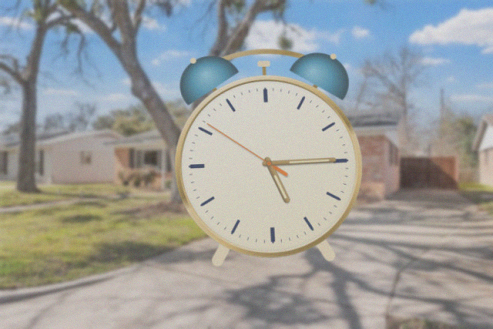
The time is h=5 m=14 s=51
